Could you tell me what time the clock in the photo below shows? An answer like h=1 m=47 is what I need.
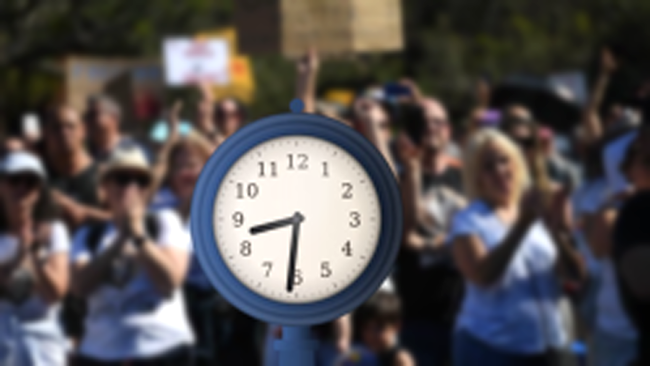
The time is h=8 m=31
